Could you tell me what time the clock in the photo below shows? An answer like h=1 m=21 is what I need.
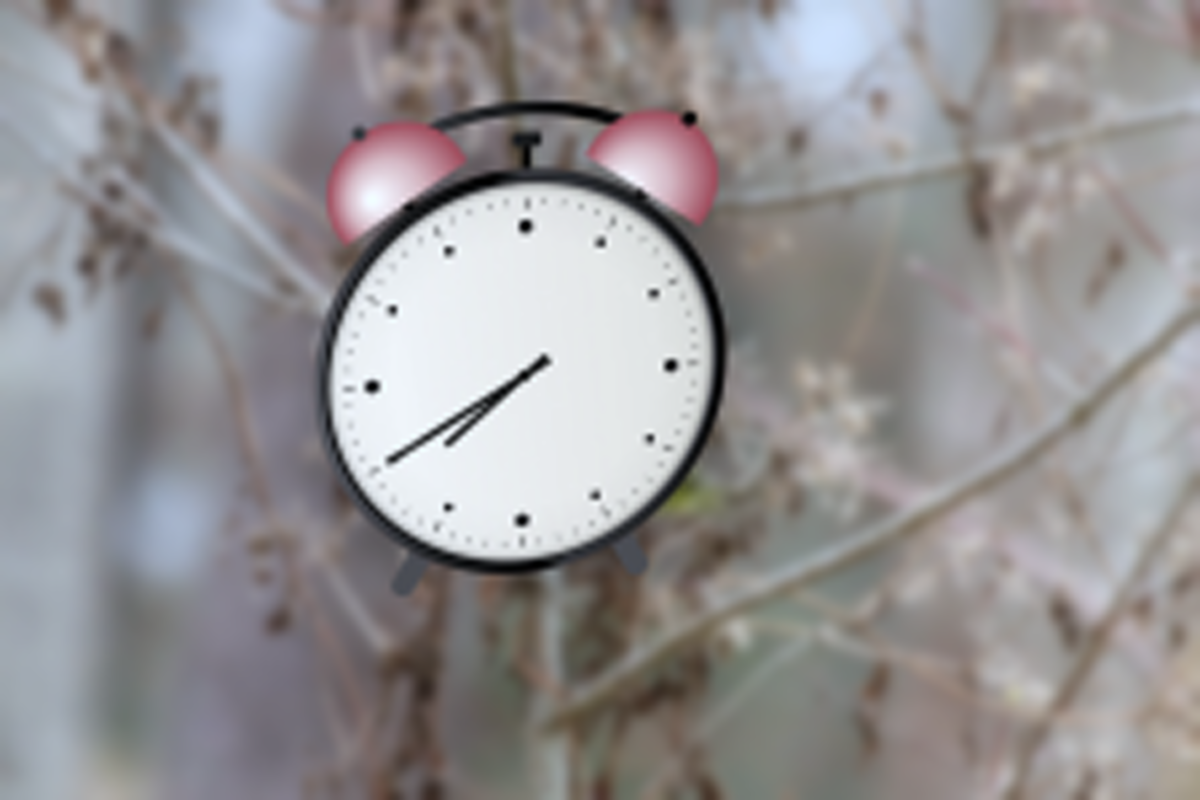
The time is h=7 m=40
